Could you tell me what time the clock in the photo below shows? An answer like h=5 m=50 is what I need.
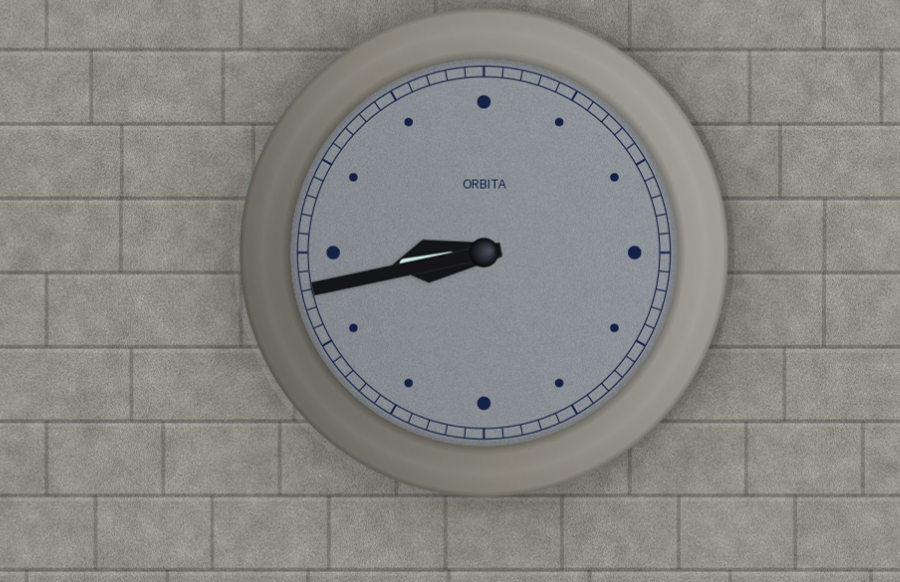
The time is h=8 m=43
